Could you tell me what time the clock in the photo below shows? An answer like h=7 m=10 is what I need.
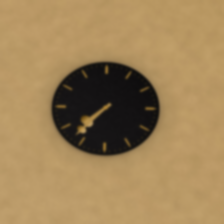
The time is h=7 m=37
